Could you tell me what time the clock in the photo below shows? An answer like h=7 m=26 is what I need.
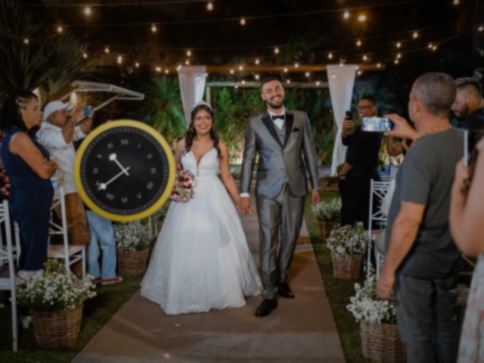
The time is h=10 m=39
